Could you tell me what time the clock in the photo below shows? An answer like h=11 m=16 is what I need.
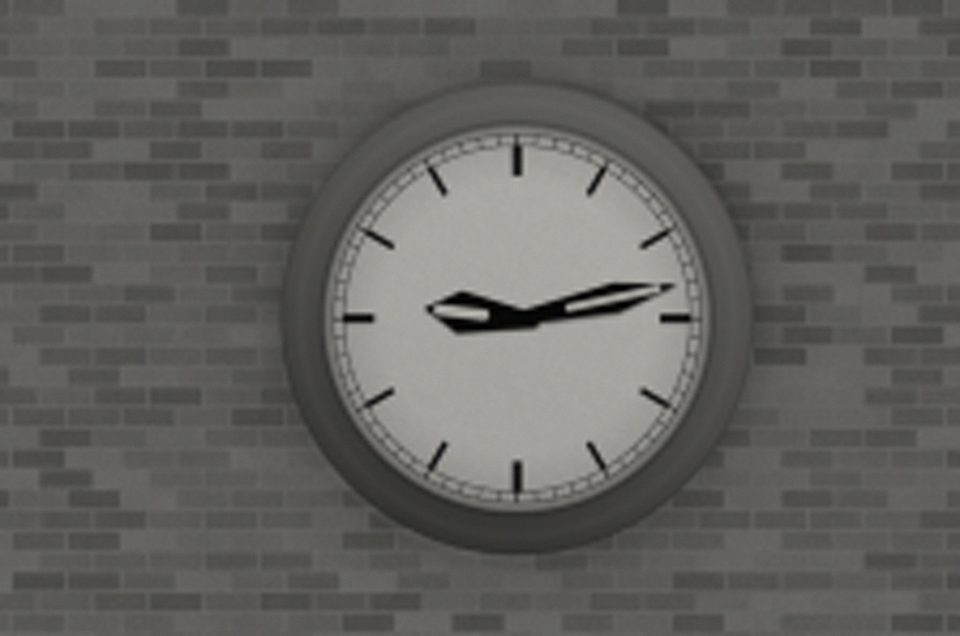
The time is h=9 m=13
